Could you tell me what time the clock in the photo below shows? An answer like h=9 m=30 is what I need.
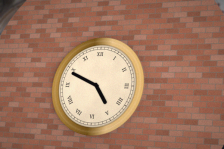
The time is h=4 m=49
